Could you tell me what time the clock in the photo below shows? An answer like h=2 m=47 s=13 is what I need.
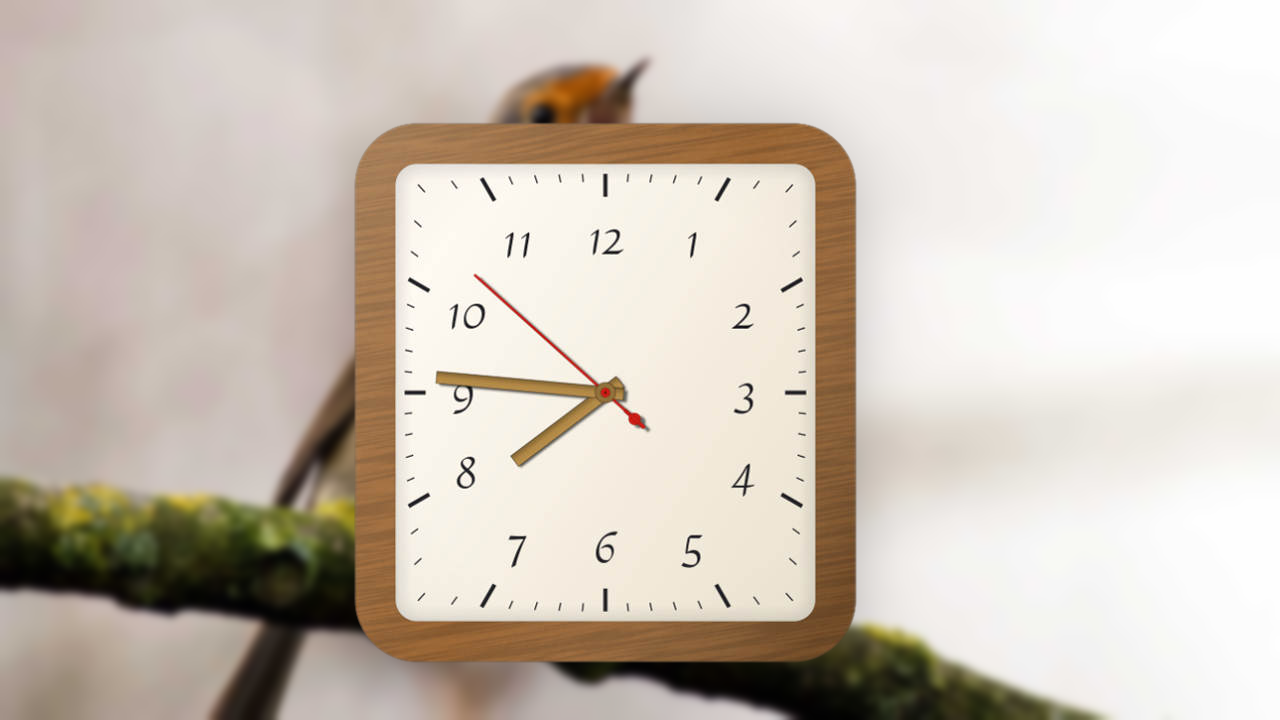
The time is h=7 m=45 s=52
